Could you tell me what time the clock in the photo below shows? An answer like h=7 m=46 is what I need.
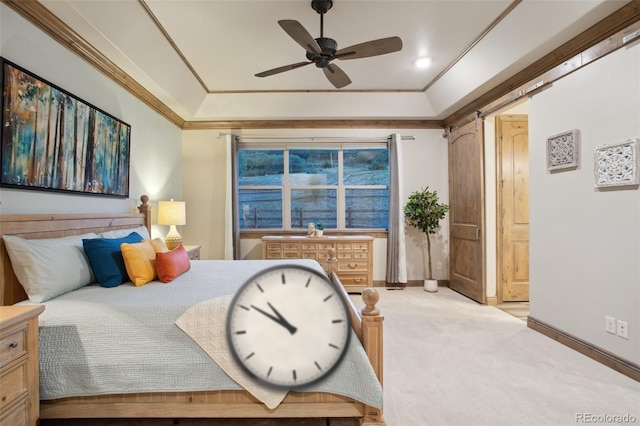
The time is h=10 m=51
